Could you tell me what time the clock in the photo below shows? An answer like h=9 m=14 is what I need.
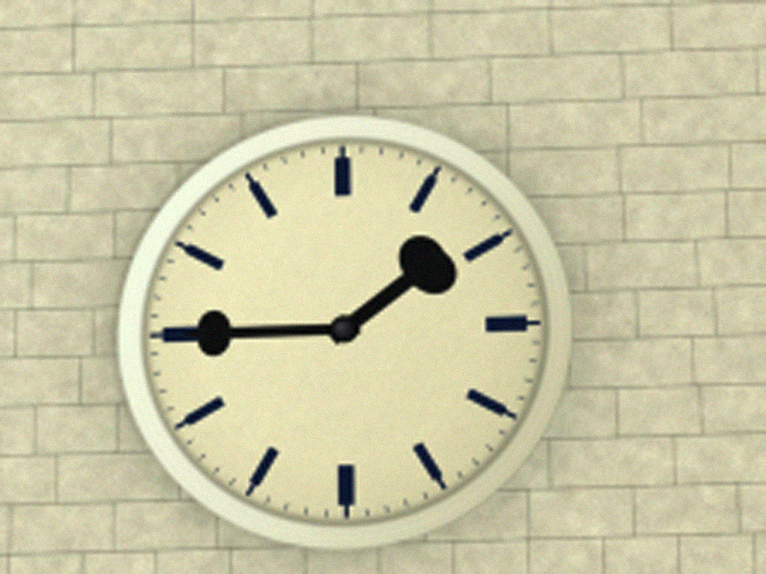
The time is h=1 m=45
